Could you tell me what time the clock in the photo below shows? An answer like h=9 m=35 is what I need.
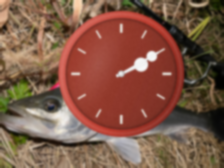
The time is h=2 m=10
